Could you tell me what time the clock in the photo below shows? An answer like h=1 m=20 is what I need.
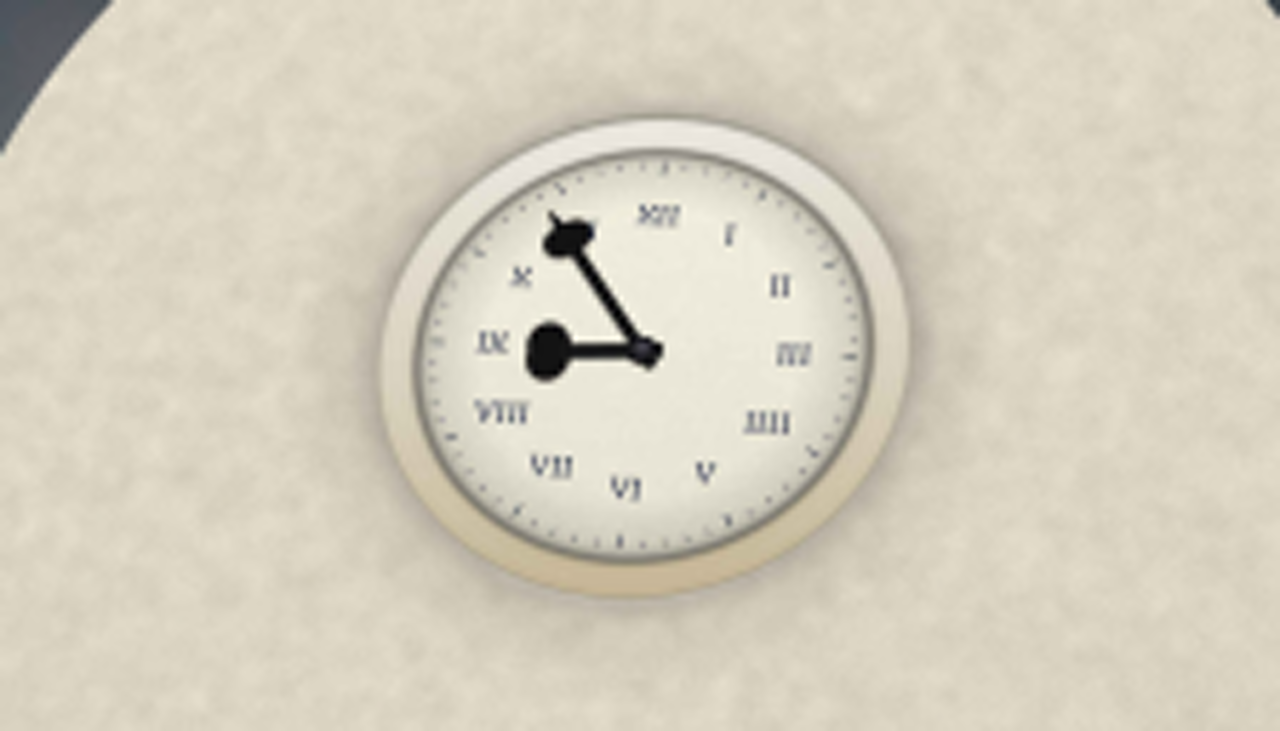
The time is h=8 m=54
